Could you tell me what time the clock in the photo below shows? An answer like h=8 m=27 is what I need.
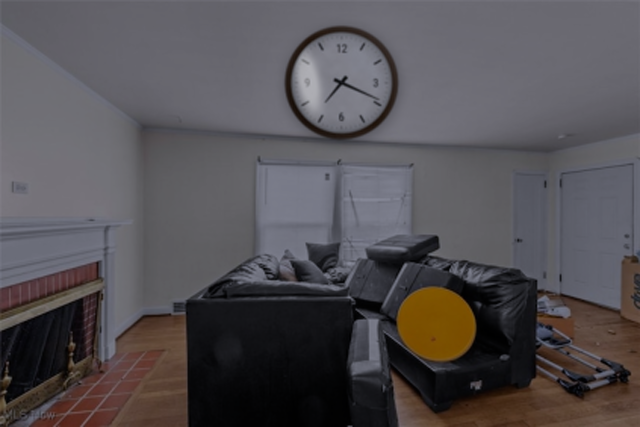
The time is h=7 m=19
